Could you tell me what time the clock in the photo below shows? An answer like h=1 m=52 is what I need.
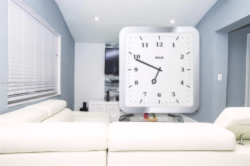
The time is h=6 m=49
